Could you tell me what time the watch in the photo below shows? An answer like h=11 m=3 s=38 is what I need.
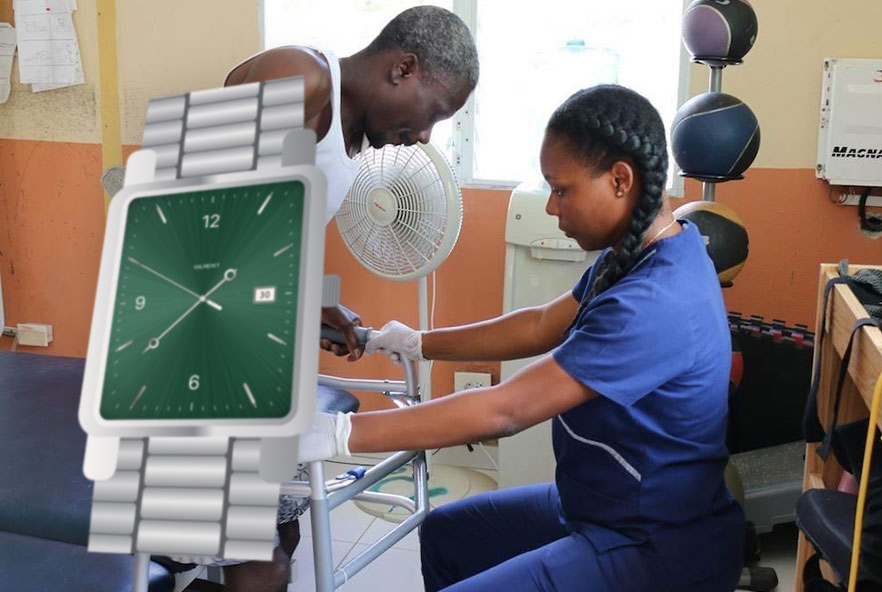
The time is h=1 m=37 s=50
